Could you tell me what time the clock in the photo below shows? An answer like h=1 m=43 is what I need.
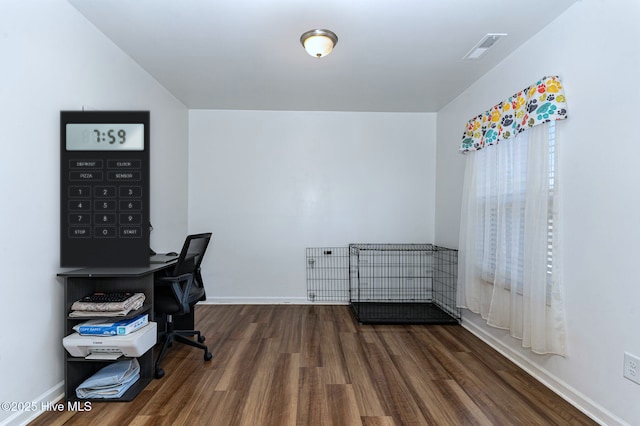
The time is h=7 m=59
